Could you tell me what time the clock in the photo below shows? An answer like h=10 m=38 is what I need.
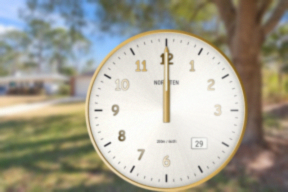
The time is h=12 m=0
